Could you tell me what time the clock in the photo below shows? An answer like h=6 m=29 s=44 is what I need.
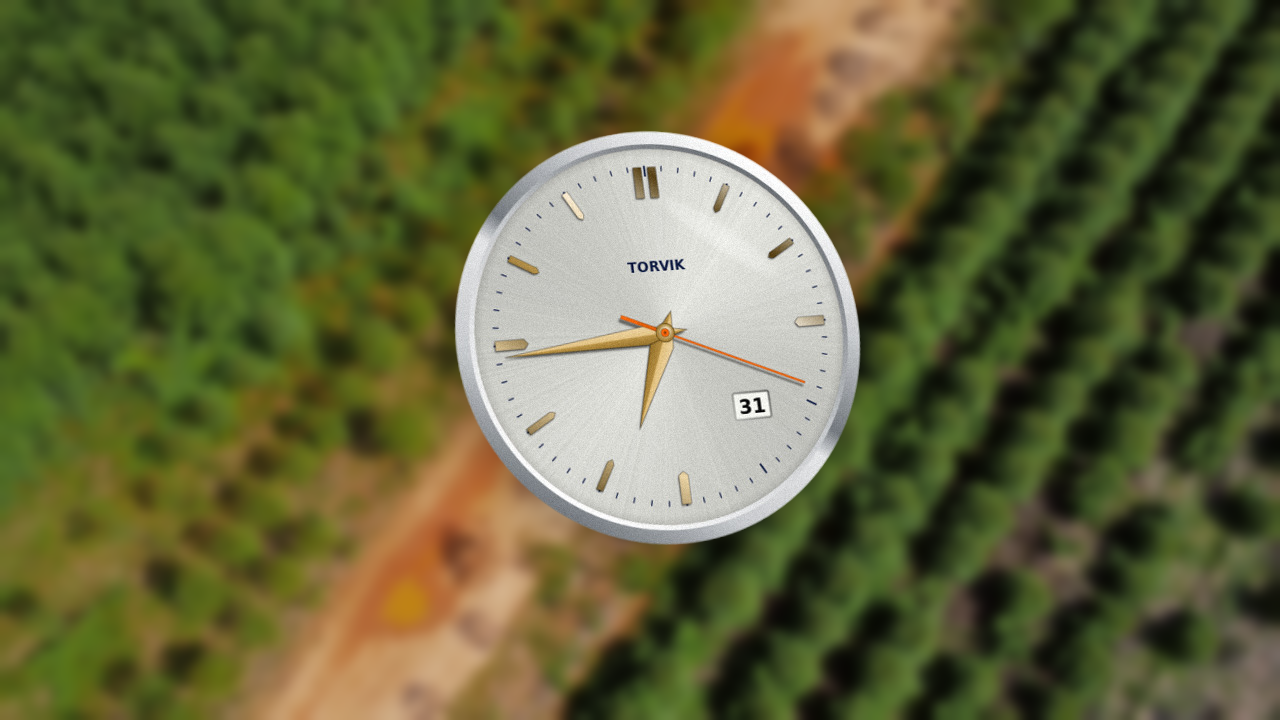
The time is h=6 m=44 s=19
